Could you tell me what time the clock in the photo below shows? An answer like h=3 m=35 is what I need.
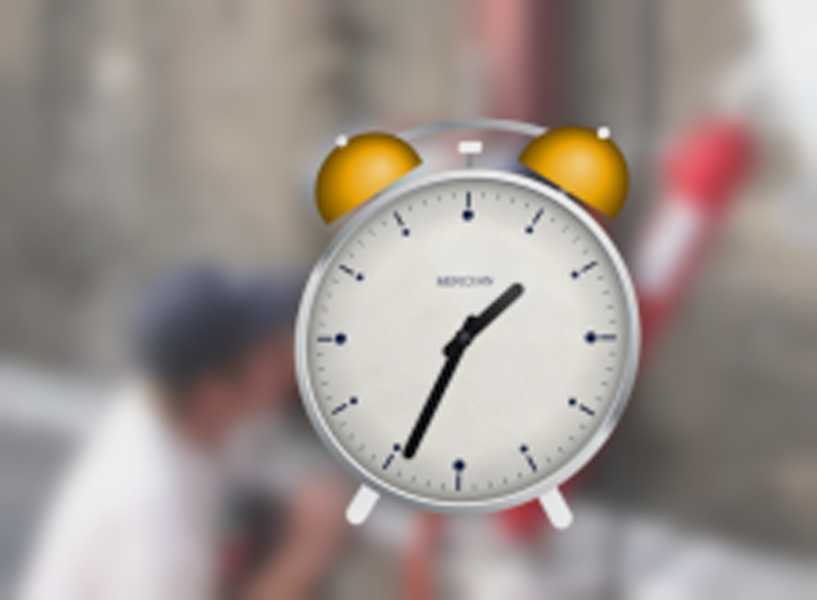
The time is h=1 m=34
